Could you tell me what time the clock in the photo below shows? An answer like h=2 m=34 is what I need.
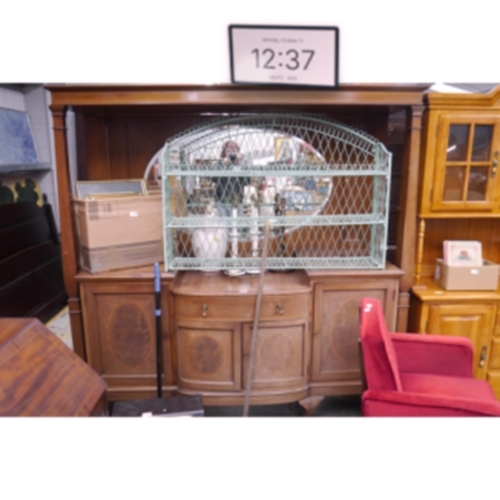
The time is h=12 m=37
